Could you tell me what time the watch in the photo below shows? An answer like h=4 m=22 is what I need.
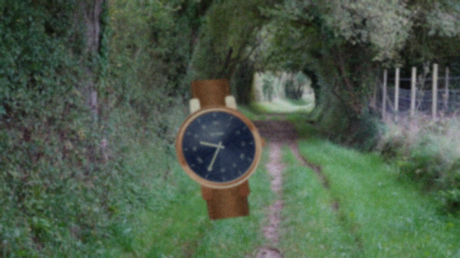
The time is h=9 m=35
